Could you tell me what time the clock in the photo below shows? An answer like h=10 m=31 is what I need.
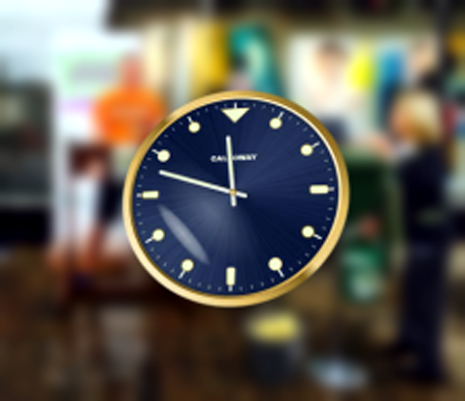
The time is h=11 m=48
